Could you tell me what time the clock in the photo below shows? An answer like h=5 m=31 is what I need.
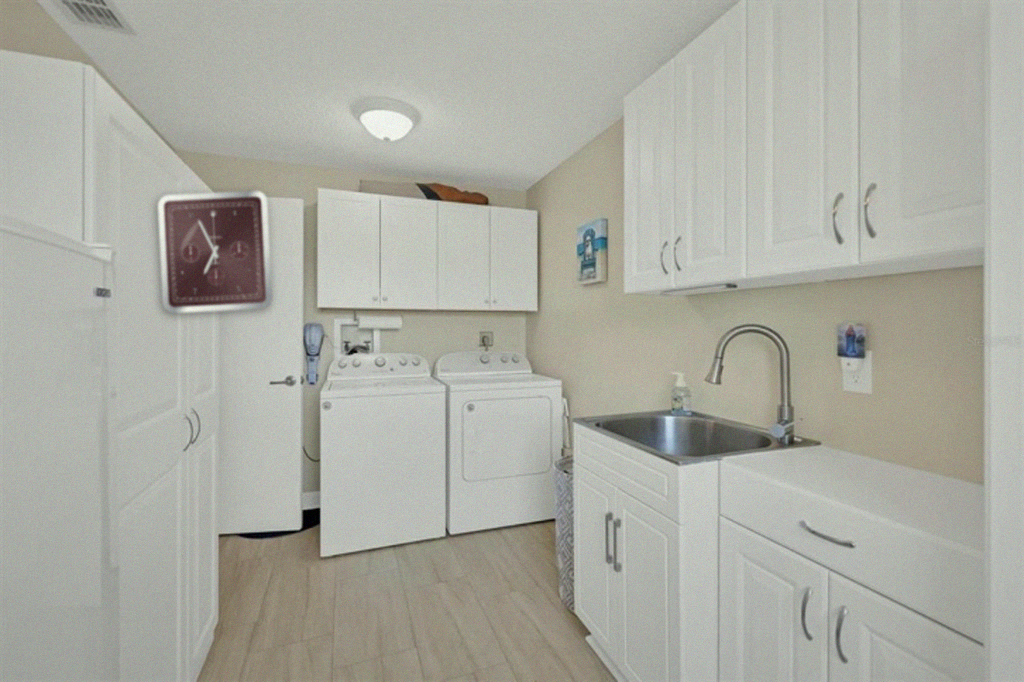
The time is h=6 m=56
